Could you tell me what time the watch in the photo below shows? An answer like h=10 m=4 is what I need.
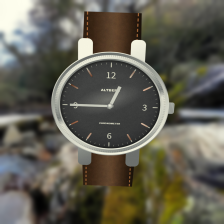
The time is h=12 m=45
